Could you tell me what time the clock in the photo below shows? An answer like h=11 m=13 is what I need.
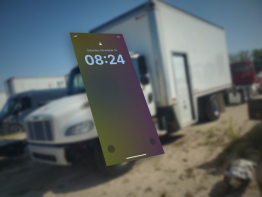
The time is h=8 m=24
